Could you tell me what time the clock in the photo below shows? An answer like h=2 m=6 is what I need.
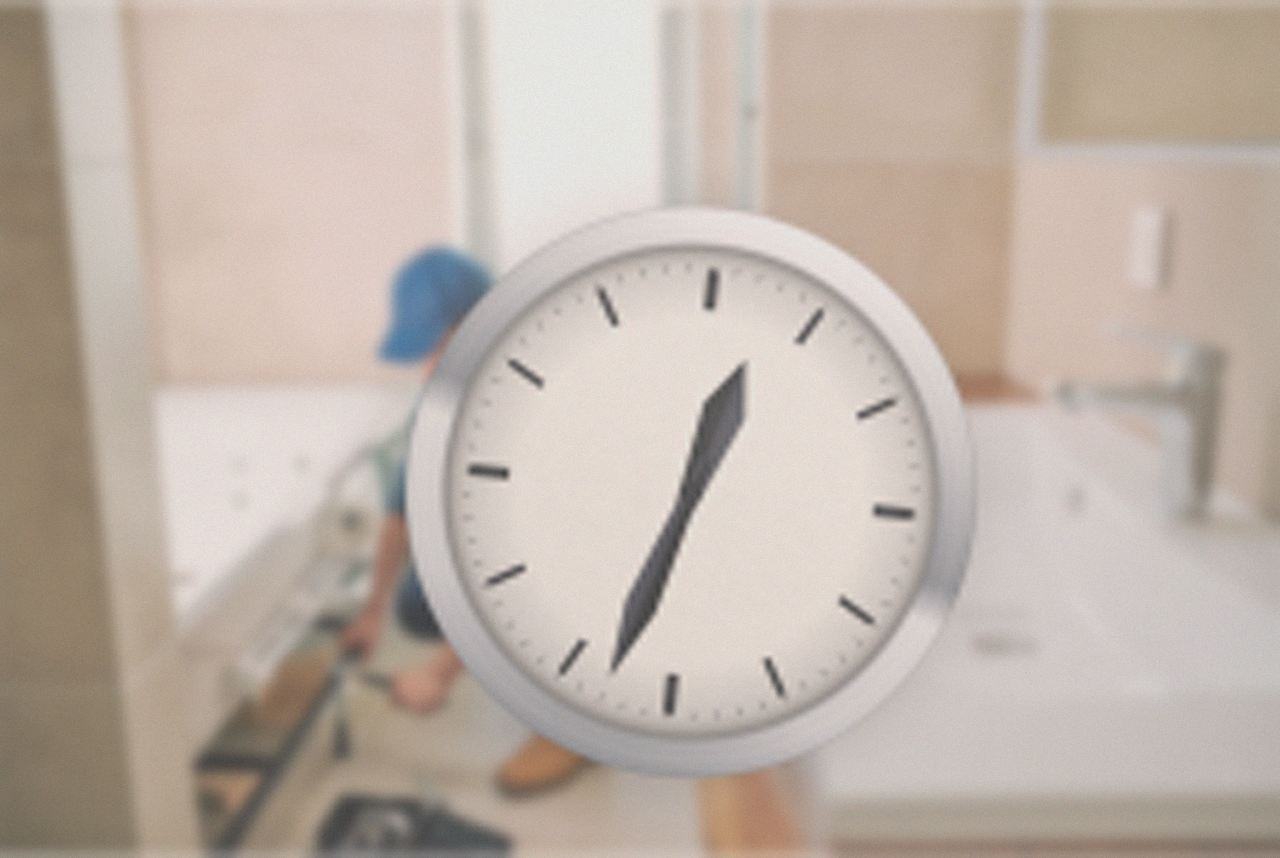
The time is h=12 m=33
